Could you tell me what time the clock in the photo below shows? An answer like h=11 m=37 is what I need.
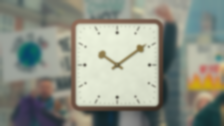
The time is h=10 m=9
